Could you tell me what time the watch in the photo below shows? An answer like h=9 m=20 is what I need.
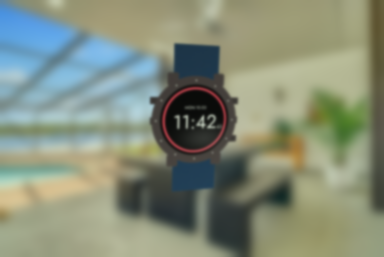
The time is h=11 m=42
